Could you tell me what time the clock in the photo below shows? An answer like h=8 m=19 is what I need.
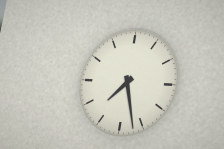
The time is h=7 m=27
